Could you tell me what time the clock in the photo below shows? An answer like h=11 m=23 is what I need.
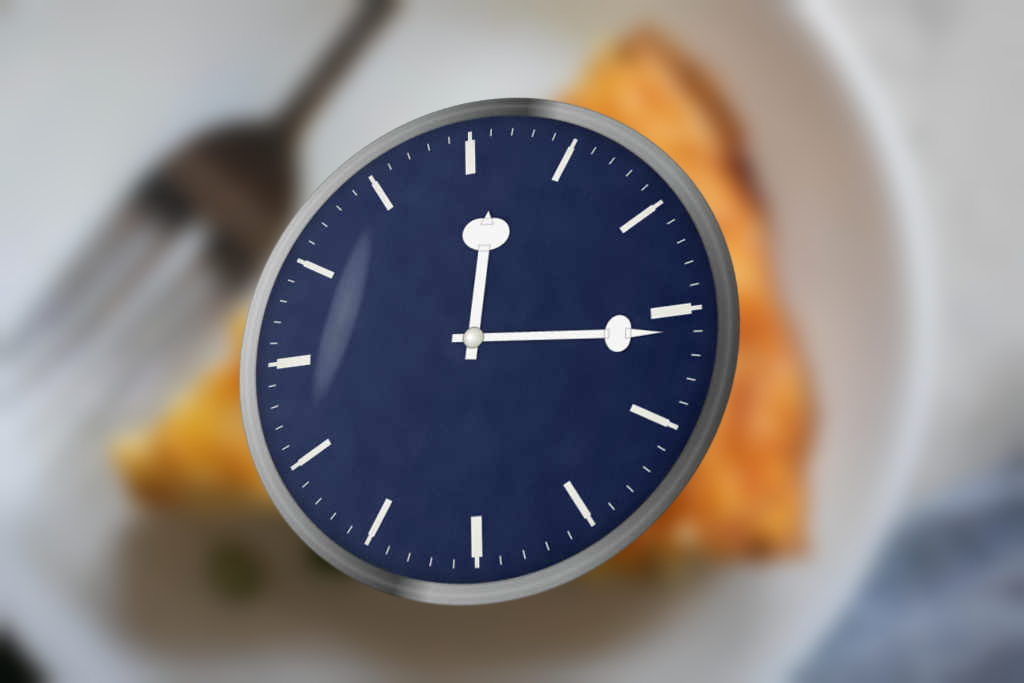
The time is h=12 m=16
